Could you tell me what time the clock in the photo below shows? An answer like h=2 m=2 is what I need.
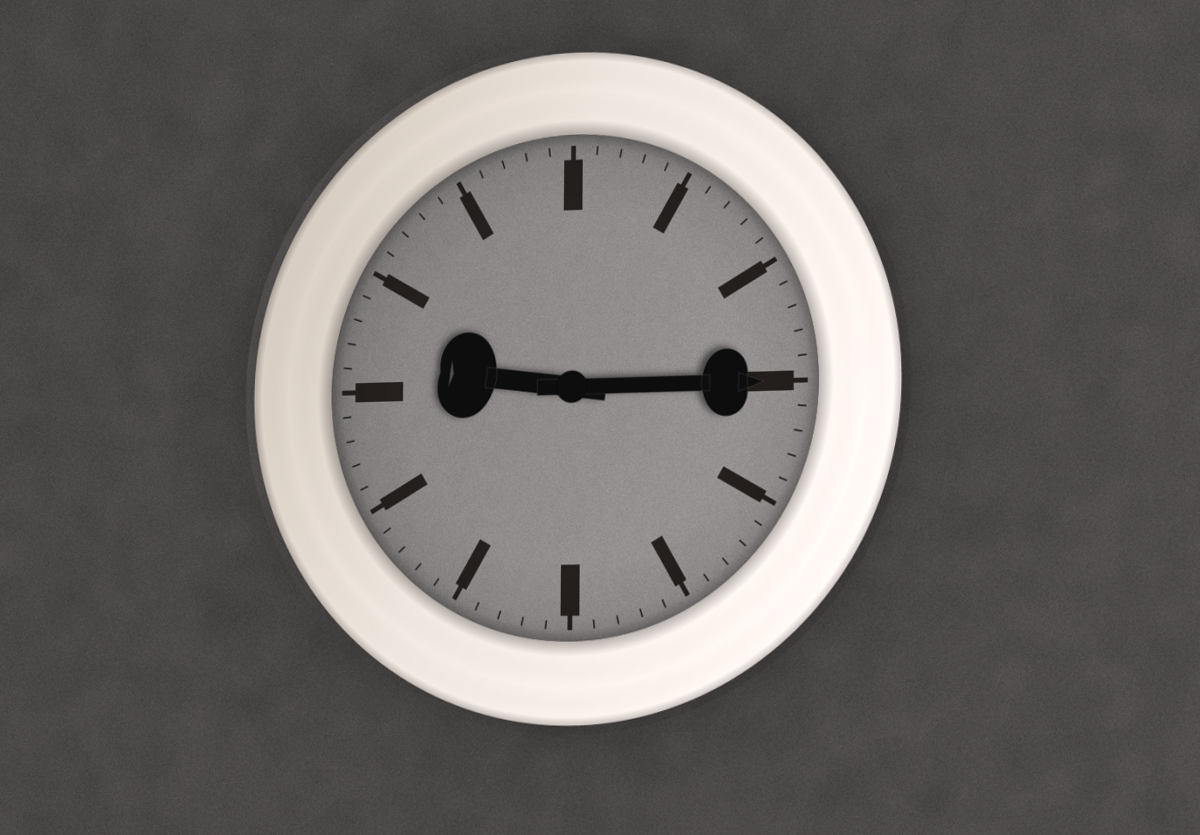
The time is h=9 m=15
